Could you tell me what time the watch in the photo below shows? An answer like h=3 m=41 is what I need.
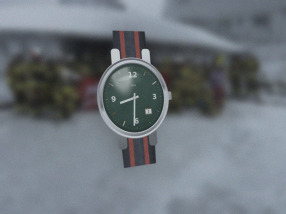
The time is h=8 m=31
